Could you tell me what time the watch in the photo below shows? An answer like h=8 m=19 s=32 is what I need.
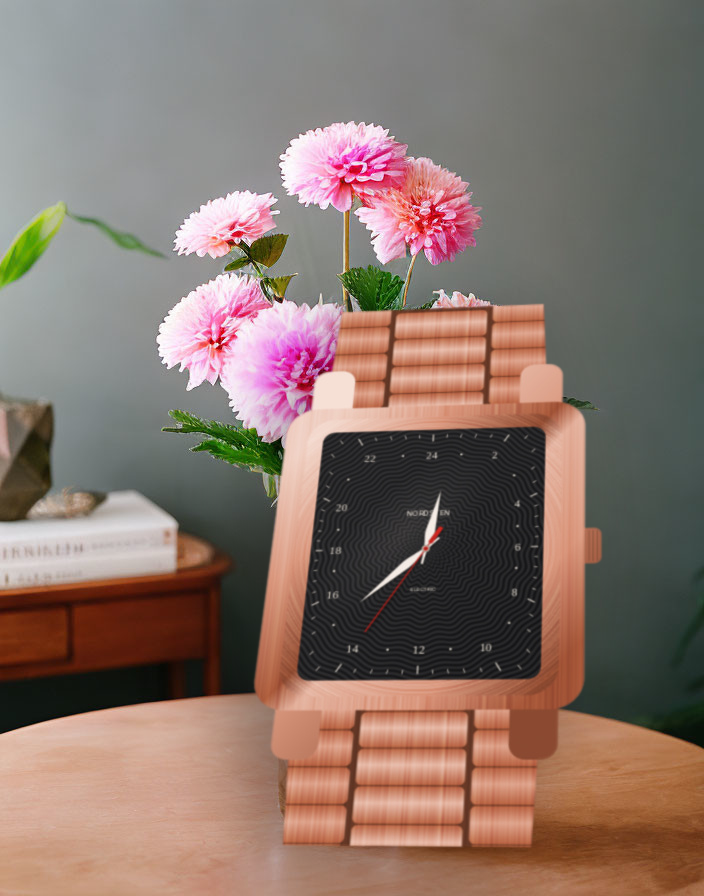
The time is h=0 m=37 s=35
